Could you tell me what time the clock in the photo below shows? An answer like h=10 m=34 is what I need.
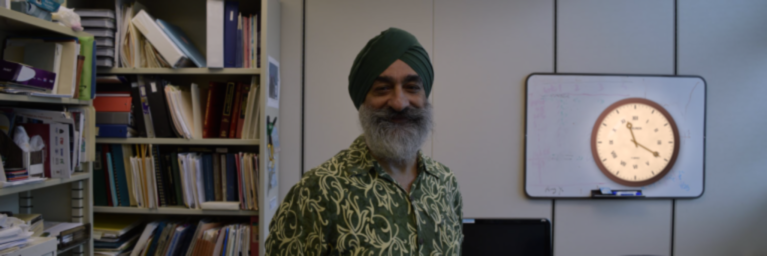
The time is h=11 m=20
